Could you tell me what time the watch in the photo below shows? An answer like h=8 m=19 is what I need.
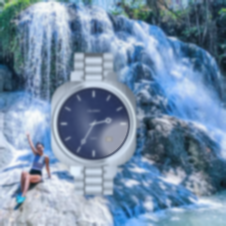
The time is h=2 m=35
